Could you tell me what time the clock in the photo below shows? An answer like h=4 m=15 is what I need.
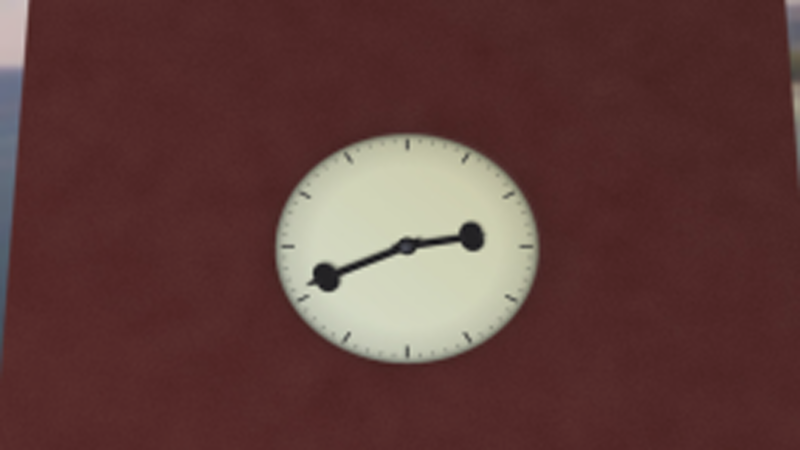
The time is h=2 m=41
